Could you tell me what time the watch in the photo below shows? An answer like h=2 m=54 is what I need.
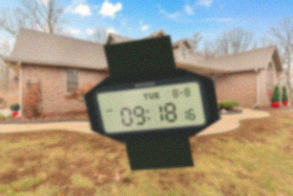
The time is h=9 m=18
